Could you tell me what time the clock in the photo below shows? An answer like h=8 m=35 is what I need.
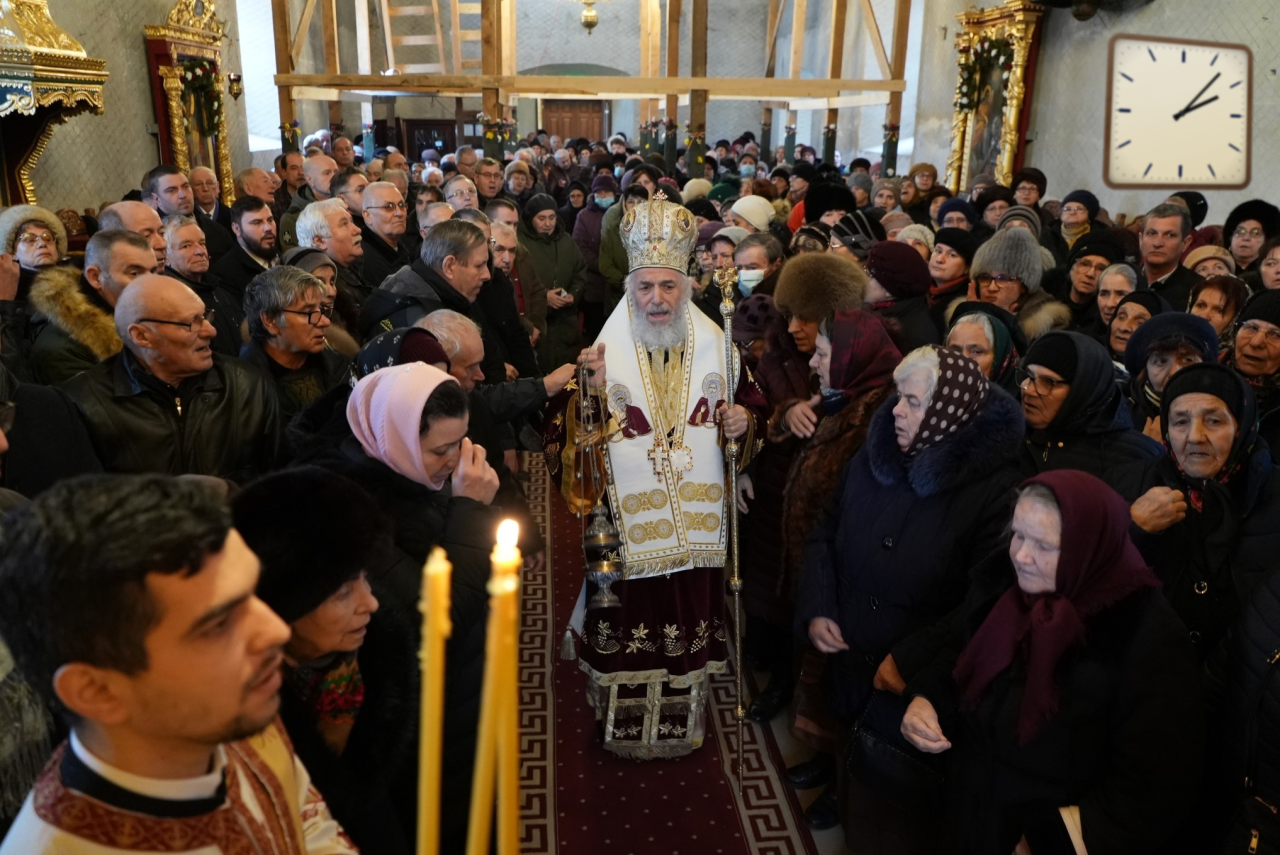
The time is h=2 m=7
